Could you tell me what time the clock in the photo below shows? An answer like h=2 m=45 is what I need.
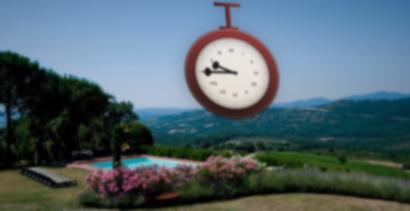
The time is h=9 m=45
